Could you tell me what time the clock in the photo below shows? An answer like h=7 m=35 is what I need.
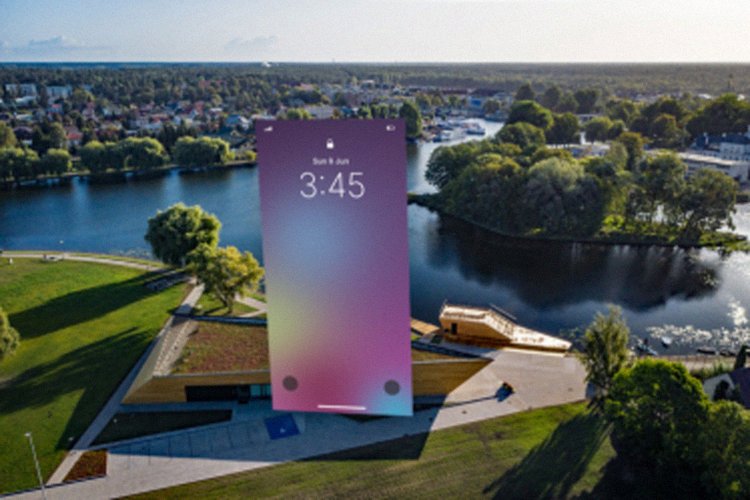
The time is h=3 m=45
